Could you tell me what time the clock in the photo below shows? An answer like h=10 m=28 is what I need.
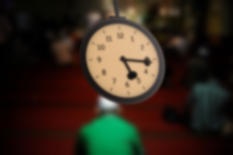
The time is h=5 m=16
